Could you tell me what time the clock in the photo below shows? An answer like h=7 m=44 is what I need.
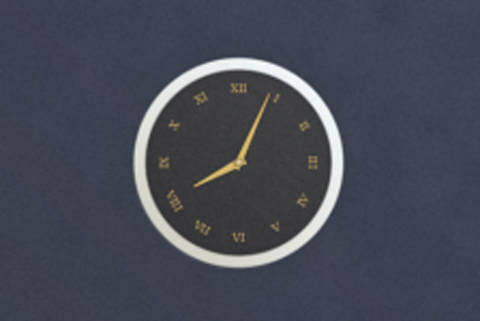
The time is h=8 m=4
